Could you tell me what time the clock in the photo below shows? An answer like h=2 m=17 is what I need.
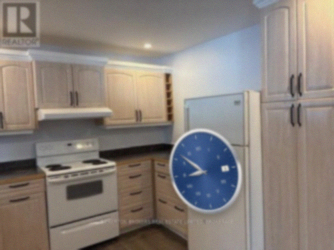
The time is h=8 m=52
